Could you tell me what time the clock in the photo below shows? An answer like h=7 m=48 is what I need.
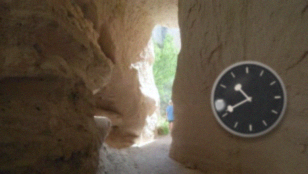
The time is h=10 m=41
